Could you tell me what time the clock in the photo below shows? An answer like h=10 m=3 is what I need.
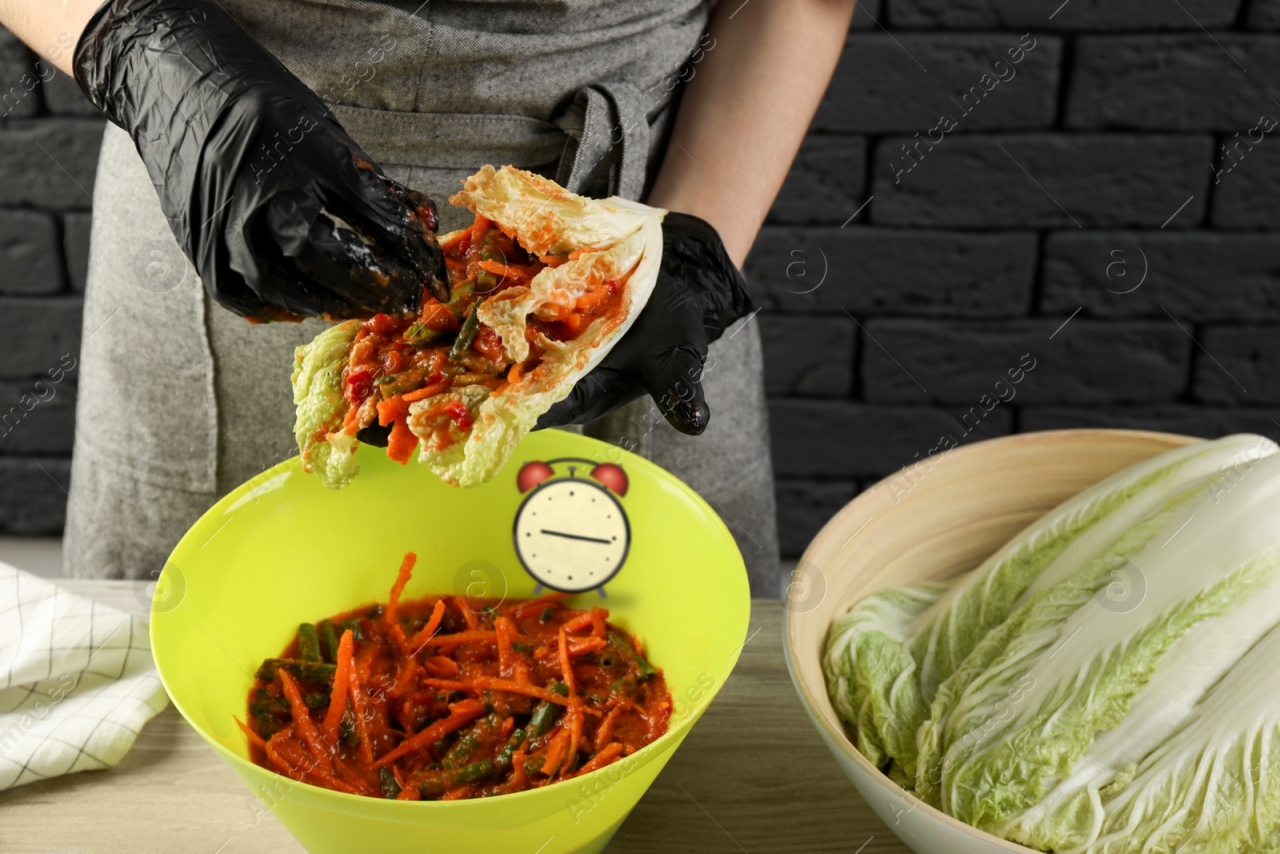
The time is h=9 m=16
